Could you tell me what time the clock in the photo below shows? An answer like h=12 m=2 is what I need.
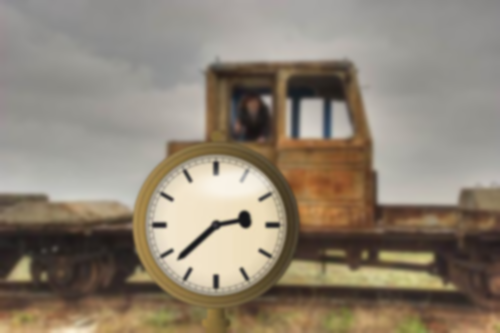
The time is h=2 m=38
